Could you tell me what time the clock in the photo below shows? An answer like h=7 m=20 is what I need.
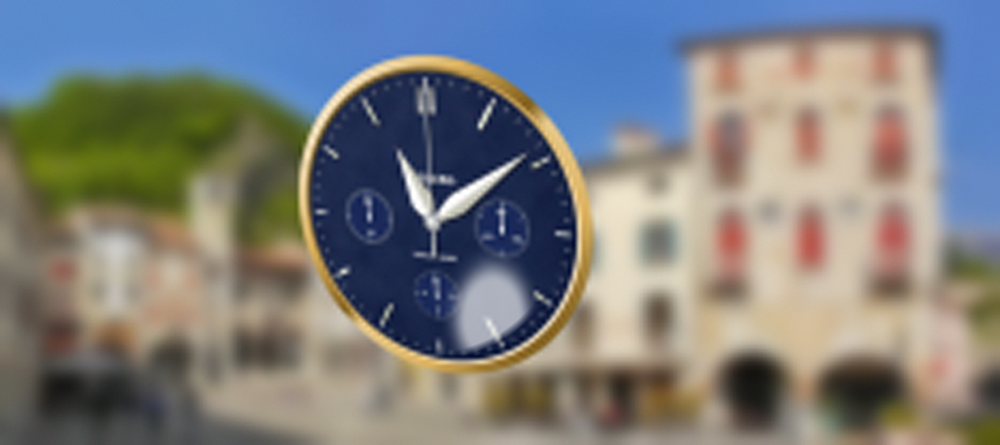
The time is h=11 m=9
